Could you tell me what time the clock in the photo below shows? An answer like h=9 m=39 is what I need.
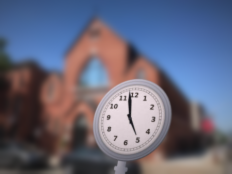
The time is h=4 m=58
